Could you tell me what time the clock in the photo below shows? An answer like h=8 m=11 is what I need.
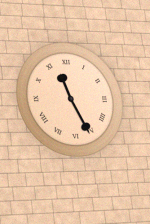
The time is h=11 m=26
